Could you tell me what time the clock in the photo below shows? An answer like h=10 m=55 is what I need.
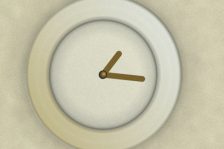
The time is h=1 m=16
